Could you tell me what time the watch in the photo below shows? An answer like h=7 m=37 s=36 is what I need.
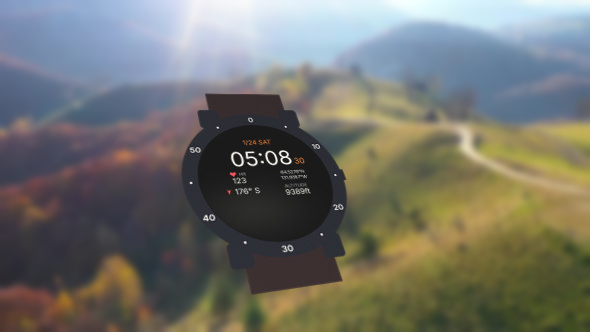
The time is h=5 m=8 s=30
